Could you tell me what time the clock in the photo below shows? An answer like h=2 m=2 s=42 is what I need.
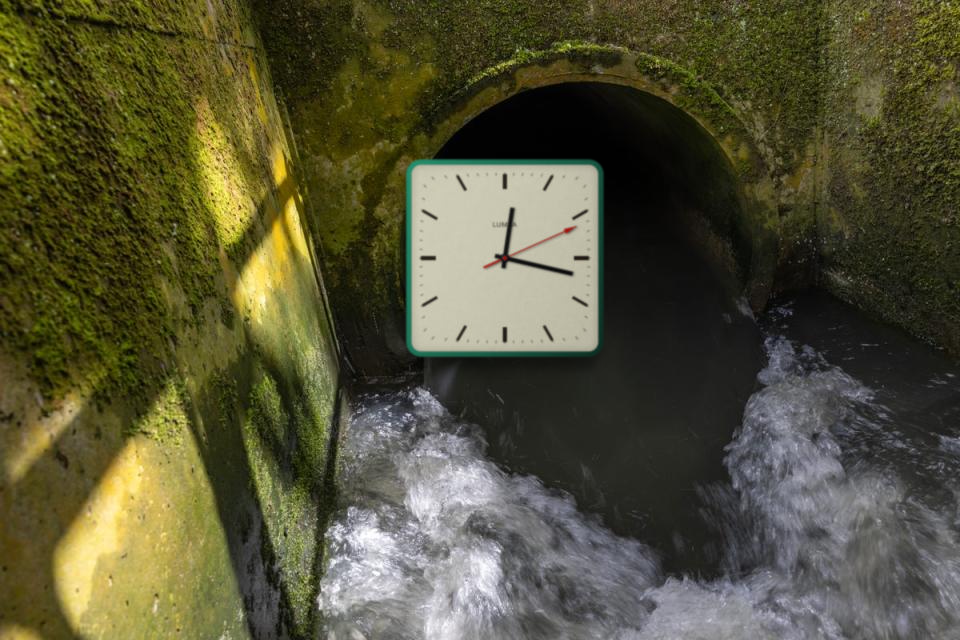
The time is h=12 m=17 s=11
